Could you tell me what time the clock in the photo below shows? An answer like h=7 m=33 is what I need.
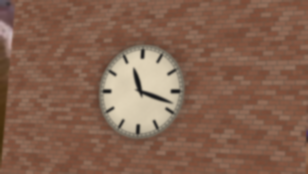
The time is h=11 m=18
